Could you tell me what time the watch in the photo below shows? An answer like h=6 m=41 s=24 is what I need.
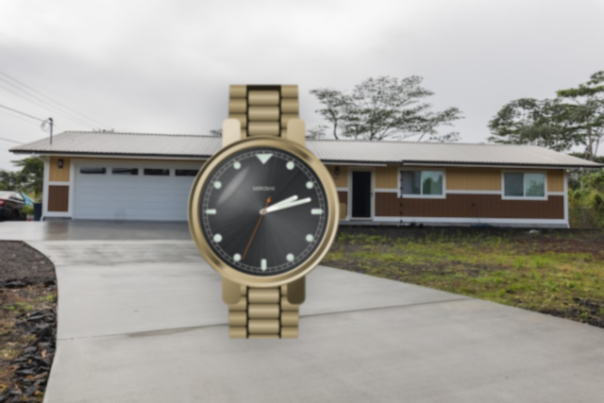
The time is h=2 m=12 s=34
